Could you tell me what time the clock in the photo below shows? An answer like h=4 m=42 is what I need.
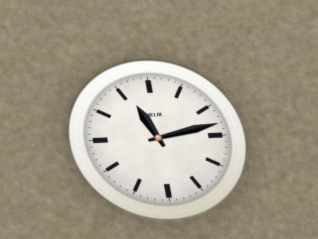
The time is h=11 m=13
